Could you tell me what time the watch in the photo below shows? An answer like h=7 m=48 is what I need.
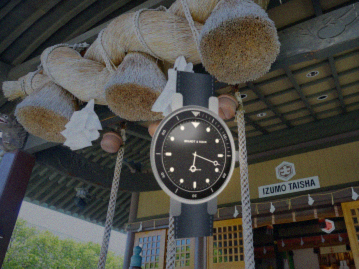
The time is h=6 m=18
